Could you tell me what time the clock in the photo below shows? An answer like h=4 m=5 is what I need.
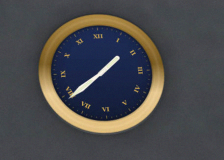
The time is h=1 m=39
